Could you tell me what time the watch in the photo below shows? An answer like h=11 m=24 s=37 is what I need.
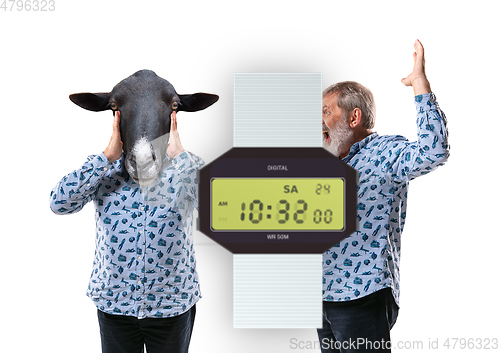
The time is h=10 m=32 s=0
